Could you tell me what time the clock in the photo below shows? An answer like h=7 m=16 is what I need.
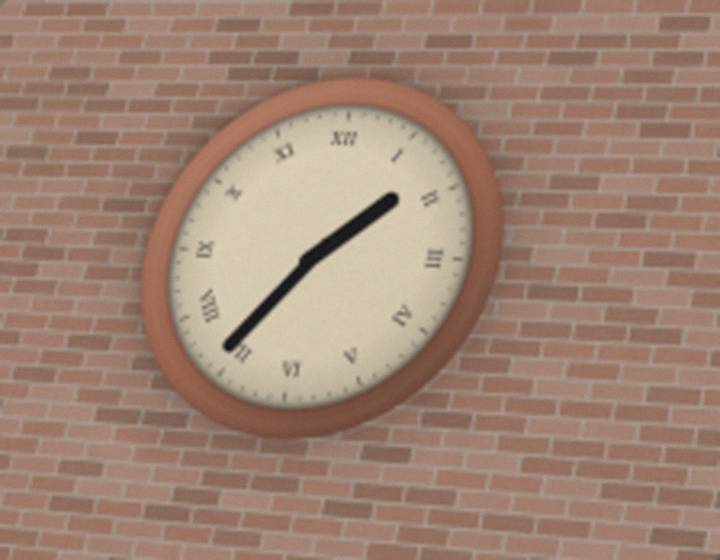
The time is h=1 m=36
